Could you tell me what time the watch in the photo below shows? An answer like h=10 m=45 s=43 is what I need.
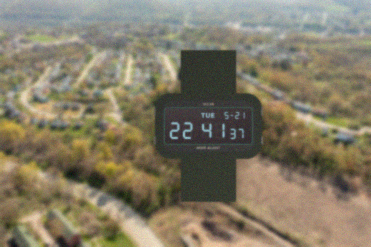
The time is h=22 m=41 s=37
